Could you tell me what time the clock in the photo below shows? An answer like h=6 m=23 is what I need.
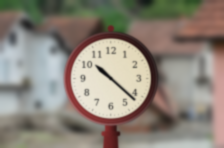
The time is h=10 m=22
